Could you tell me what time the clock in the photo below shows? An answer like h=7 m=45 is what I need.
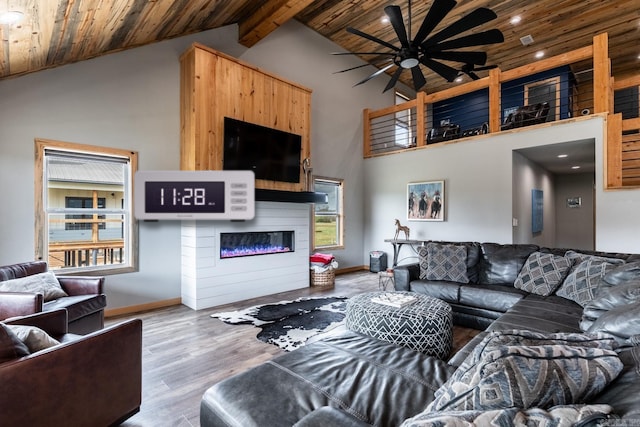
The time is h=11 m=28
